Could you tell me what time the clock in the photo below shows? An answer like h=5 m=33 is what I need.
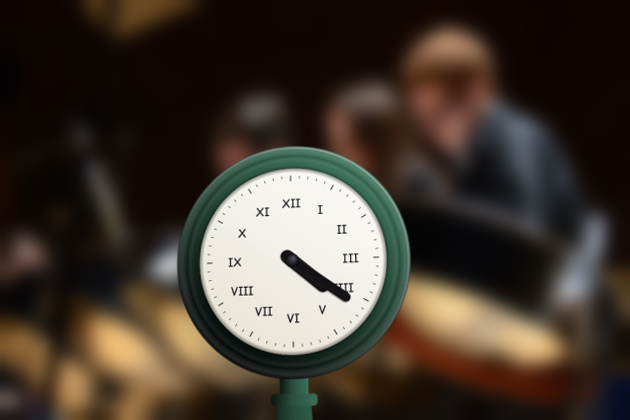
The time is h=4 m=21
